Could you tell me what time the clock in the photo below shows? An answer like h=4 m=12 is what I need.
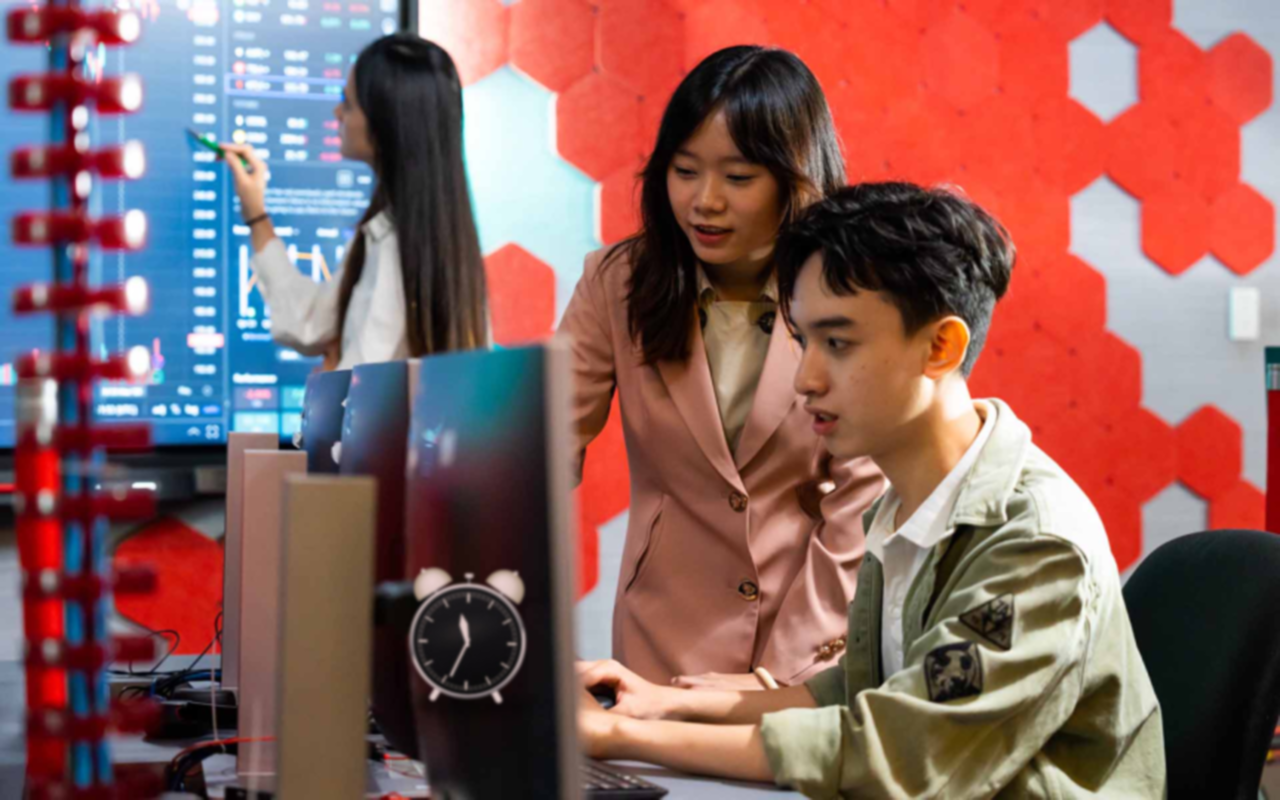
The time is h=11 m=34
